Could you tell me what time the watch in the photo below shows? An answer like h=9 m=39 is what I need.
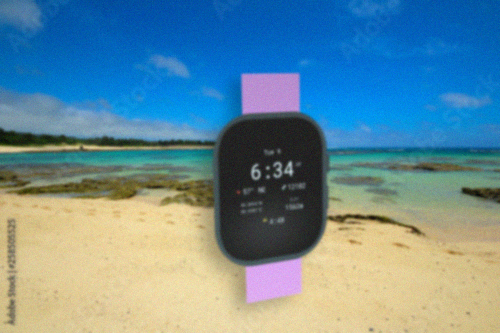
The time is h=6 m=34
